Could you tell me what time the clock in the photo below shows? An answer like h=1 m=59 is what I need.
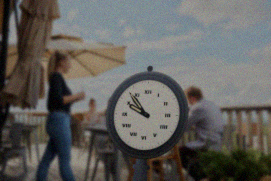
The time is h=9 m=53
